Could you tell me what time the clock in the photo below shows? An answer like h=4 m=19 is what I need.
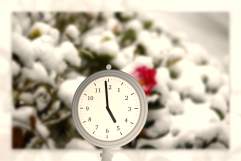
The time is h=4 m=59
